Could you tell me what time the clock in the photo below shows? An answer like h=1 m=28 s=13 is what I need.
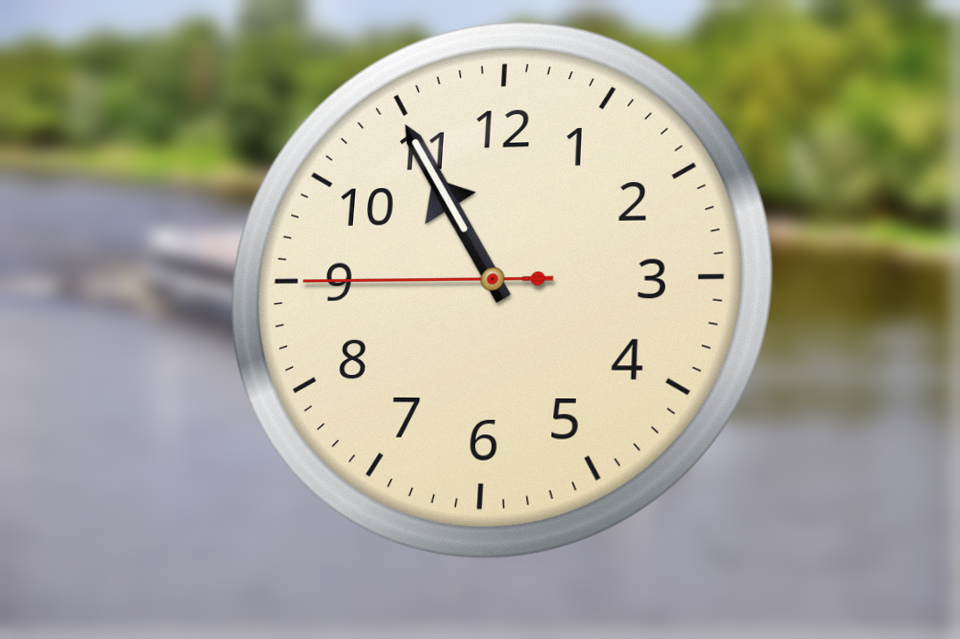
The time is h=10 m=54 s=45
